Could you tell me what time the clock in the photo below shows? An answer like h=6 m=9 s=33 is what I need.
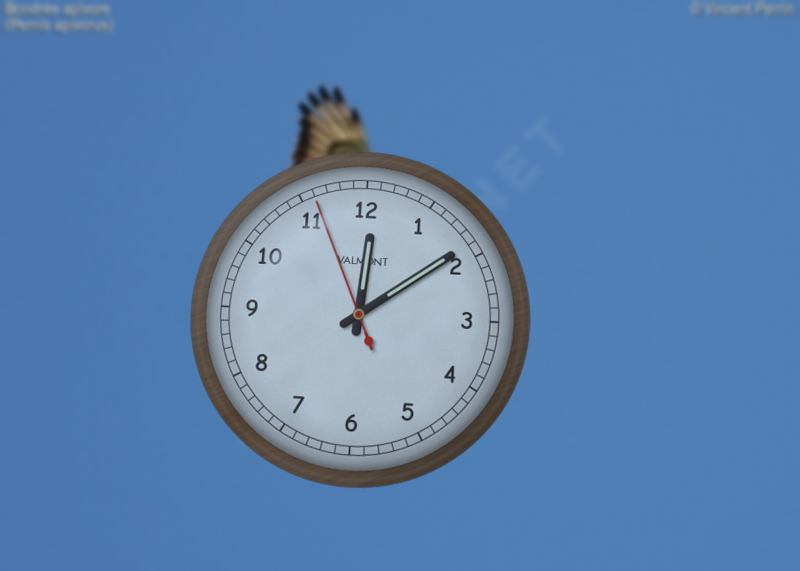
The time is h=12 m=8 s=56
